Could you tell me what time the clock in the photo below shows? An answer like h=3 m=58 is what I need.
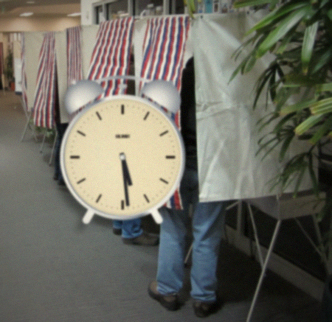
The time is h=5 m=29
